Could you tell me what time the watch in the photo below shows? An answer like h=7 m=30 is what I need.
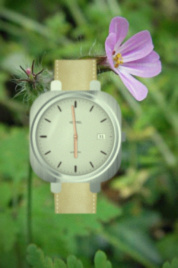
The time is h=5 m=59
